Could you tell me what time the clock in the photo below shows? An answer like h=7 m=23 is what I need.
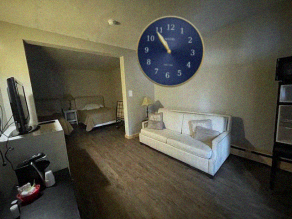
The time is h=10 m=54
